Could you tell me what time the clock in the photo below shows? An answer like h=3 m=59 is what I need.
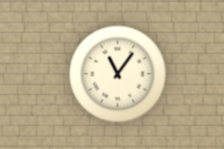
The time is h=11 m=6
